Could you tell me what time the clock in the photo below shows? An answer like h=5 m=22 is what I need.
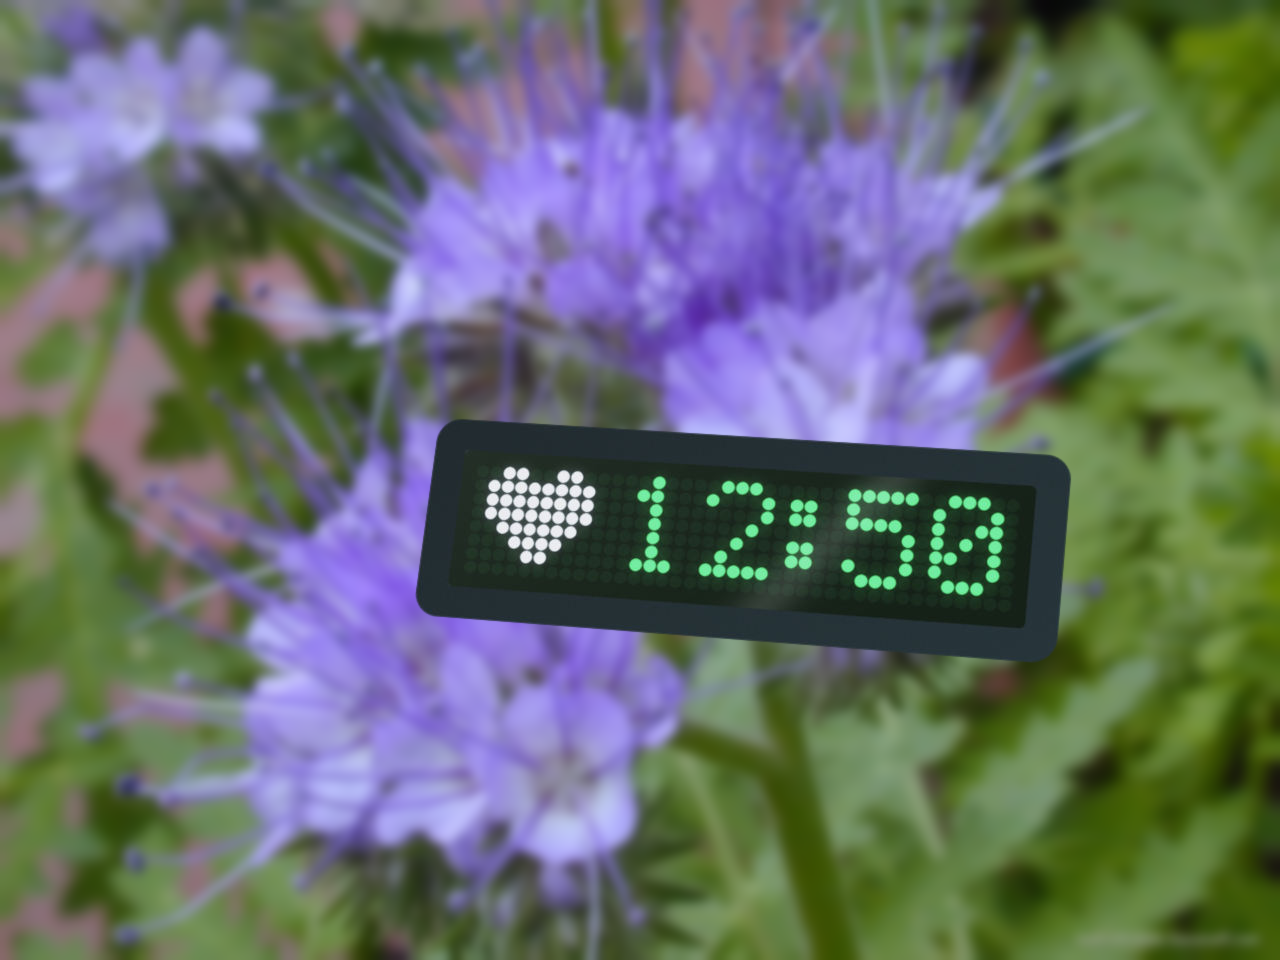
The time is h=12 m=50
